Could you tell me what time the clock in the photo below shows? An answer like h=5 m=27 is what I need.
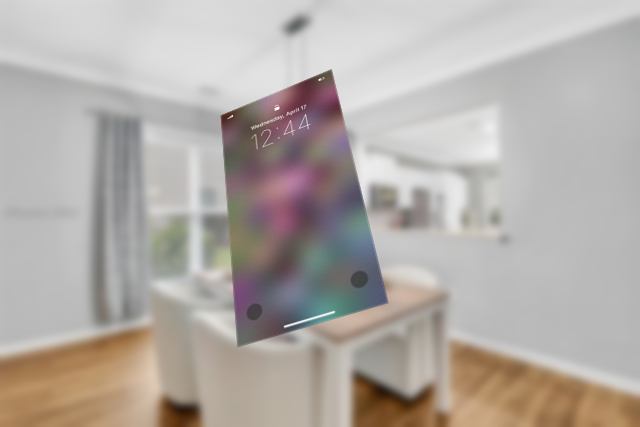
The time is h=12 m=44
